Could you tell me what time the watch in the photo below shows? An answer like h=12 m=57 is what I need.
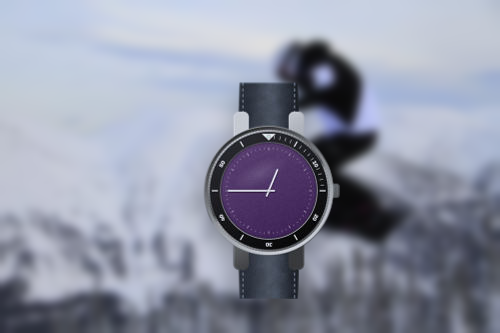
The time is h=12 m=45
